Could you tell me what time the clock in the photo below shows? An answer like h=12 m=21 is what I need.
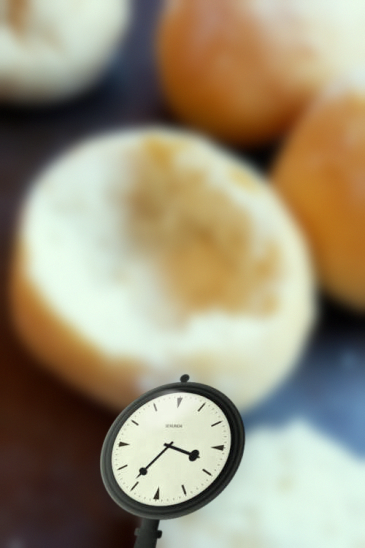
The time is h=3 m=36
